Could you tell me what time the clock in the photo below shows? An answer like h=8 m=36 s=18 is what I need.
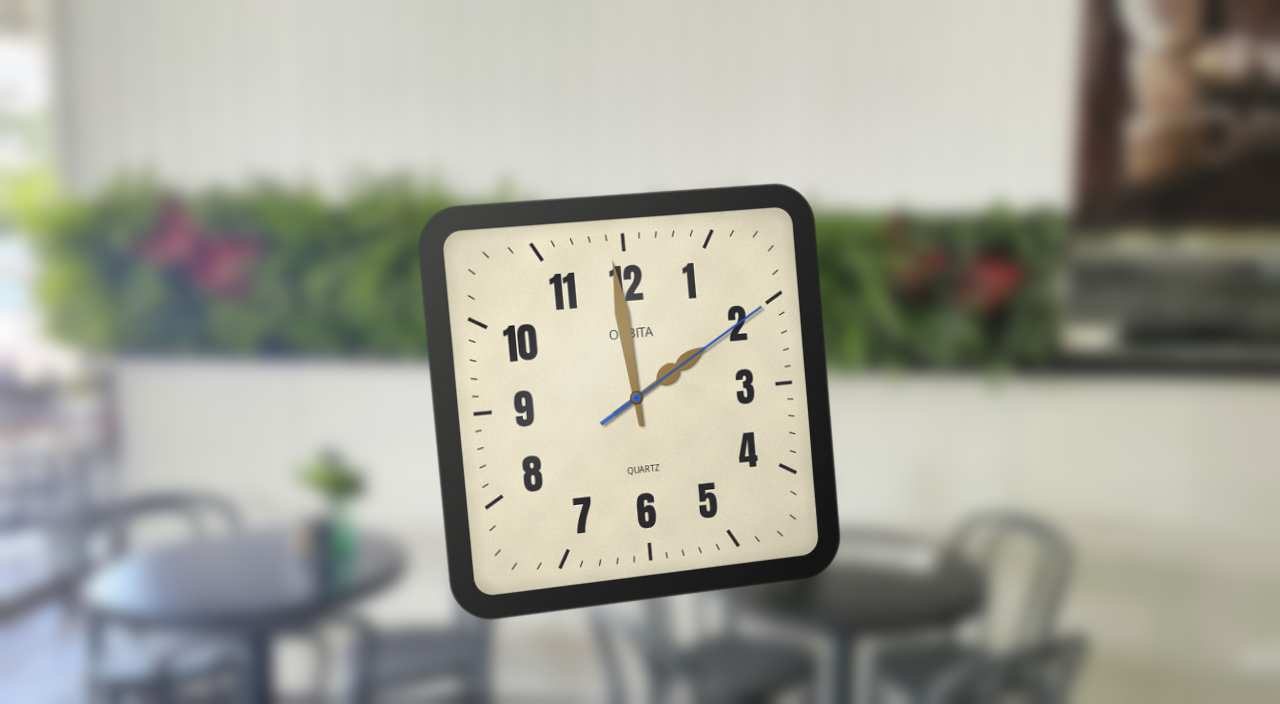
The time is h=1 m=59 s=10
